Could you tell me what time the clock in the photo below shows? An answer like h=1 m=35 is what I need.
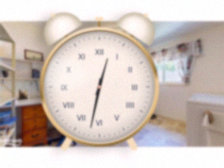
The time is h=12 m=32
